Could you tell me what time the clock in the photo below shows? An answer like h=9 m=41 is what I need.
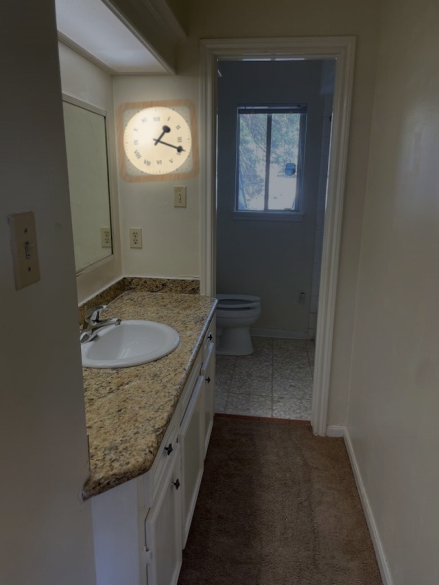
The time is h=1 m=19
